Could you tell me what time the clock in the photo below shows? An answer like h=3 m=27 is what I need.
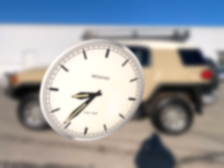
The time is h=8 m=36
